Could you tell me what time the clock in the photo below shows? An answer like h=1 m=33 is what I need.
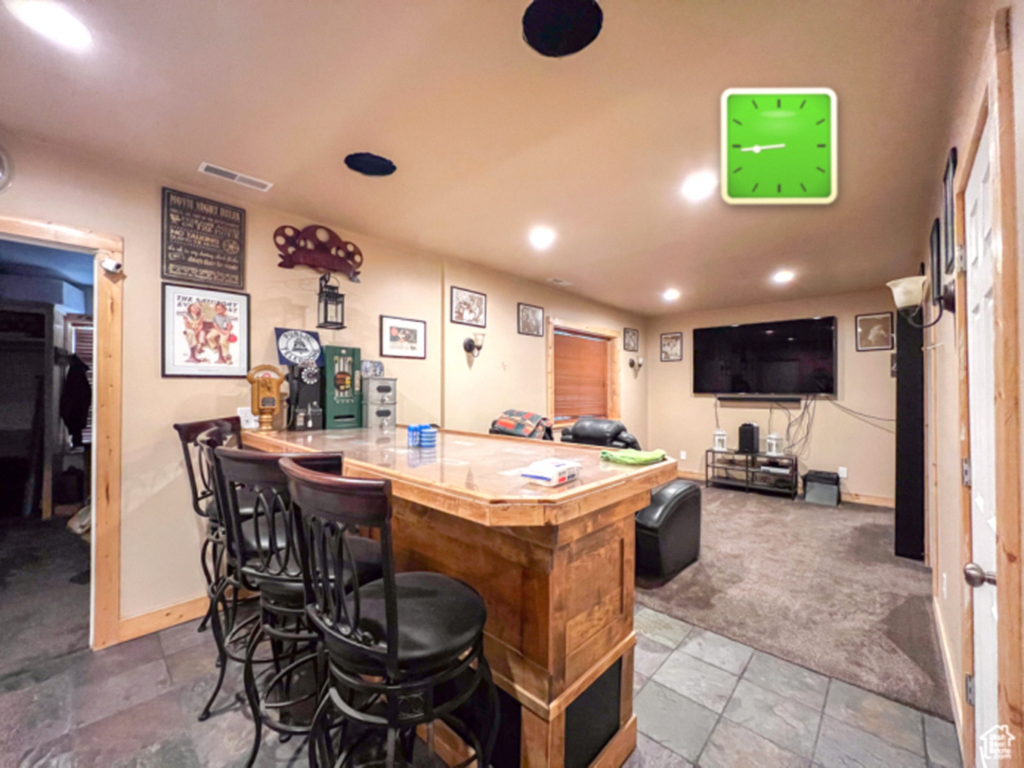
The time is h=8 m=44
